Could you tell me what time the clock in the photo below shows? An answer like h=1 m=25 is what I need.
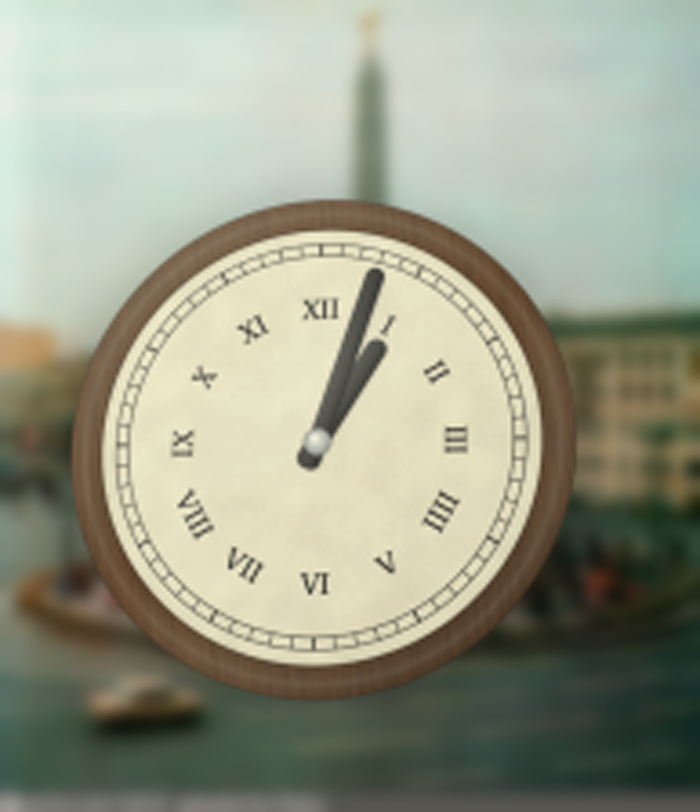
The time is h=1 m=3
